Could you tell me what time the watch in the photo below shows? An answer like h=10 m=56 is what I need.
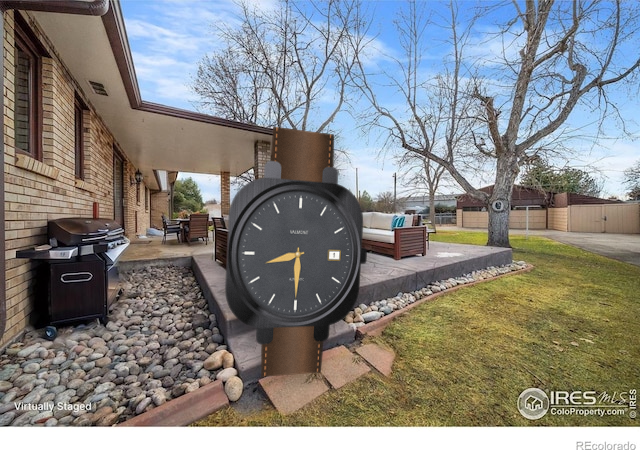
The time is h=8 m=30
